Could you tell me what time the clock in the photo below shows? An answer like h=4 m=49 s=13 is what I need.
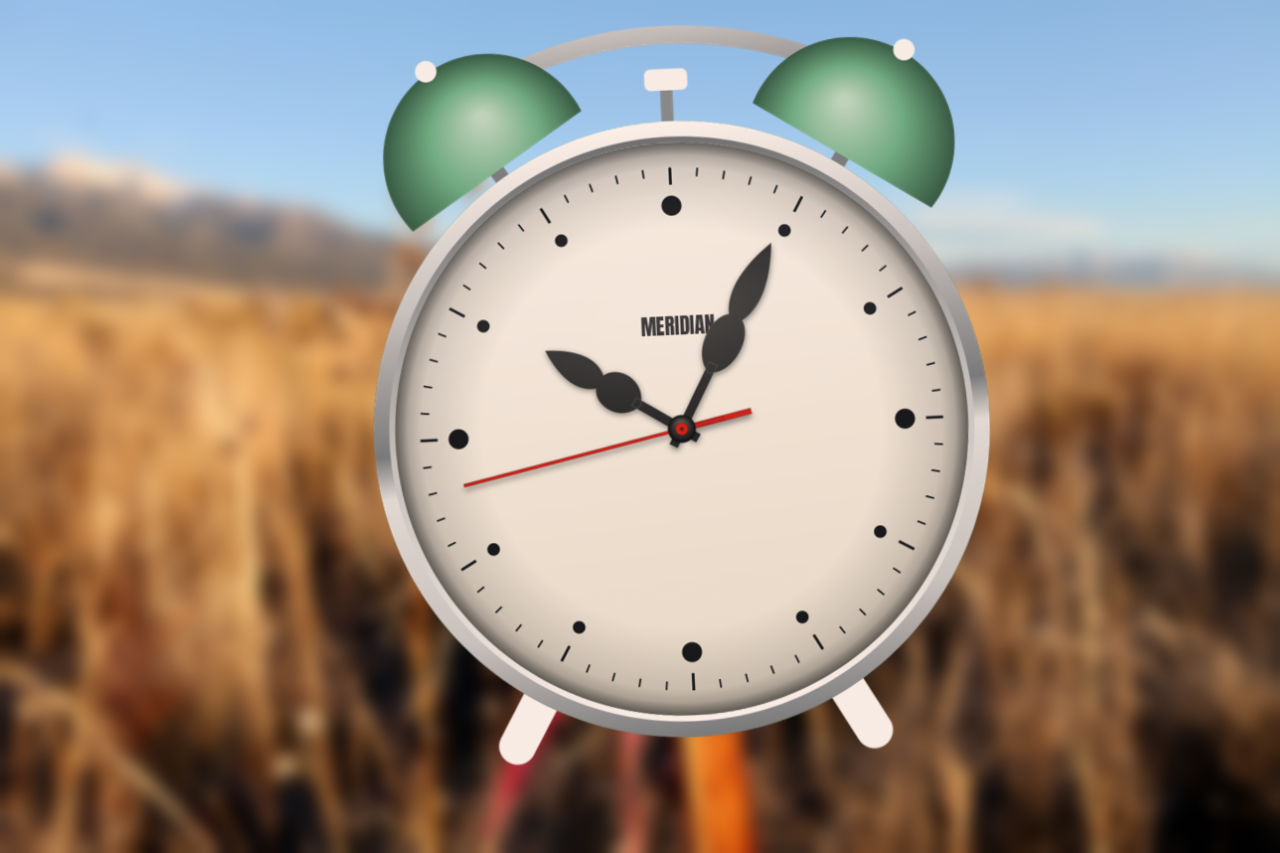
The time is h=10 m=4 s=43
